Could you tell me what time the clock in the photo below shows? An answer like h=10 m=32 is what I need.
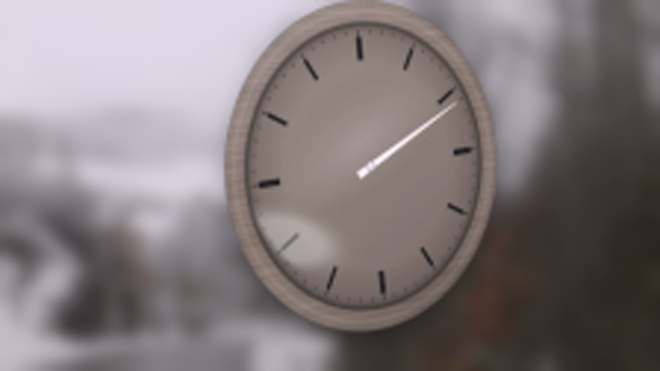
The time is h=2 m=11
